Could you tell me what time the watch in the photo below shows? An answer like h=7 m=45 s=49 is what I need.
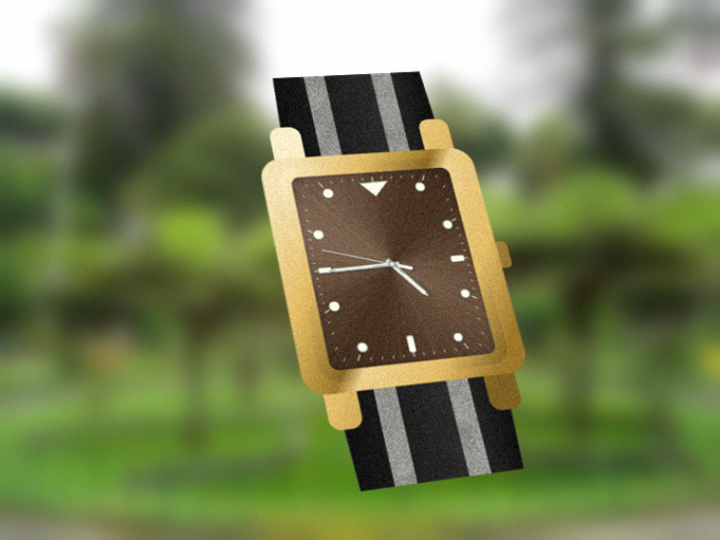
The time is h=4 m=44 s=48
